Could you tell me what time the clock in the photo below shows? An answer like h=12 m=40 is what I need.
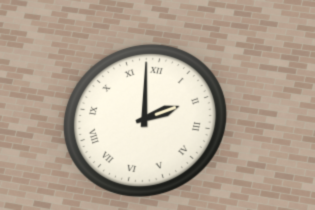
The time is h=1 m=58
